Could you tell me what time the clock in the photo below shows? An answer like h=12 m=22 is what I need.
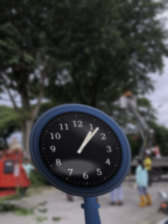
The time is h=1 m=7
